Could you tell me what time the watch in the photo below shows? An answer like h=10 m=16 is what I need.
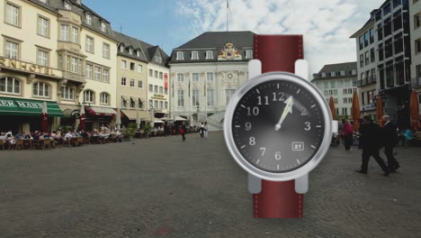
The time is h=1 m=4
